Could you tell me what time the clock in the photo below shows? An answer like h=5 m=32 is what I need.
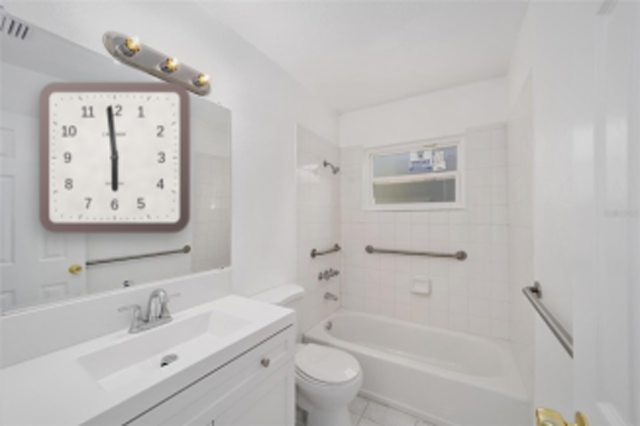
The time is h=5 m=59
